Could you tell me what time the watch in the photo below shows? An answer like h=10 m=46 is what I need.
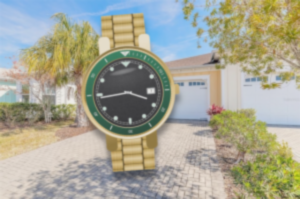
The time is h=3 m=44
